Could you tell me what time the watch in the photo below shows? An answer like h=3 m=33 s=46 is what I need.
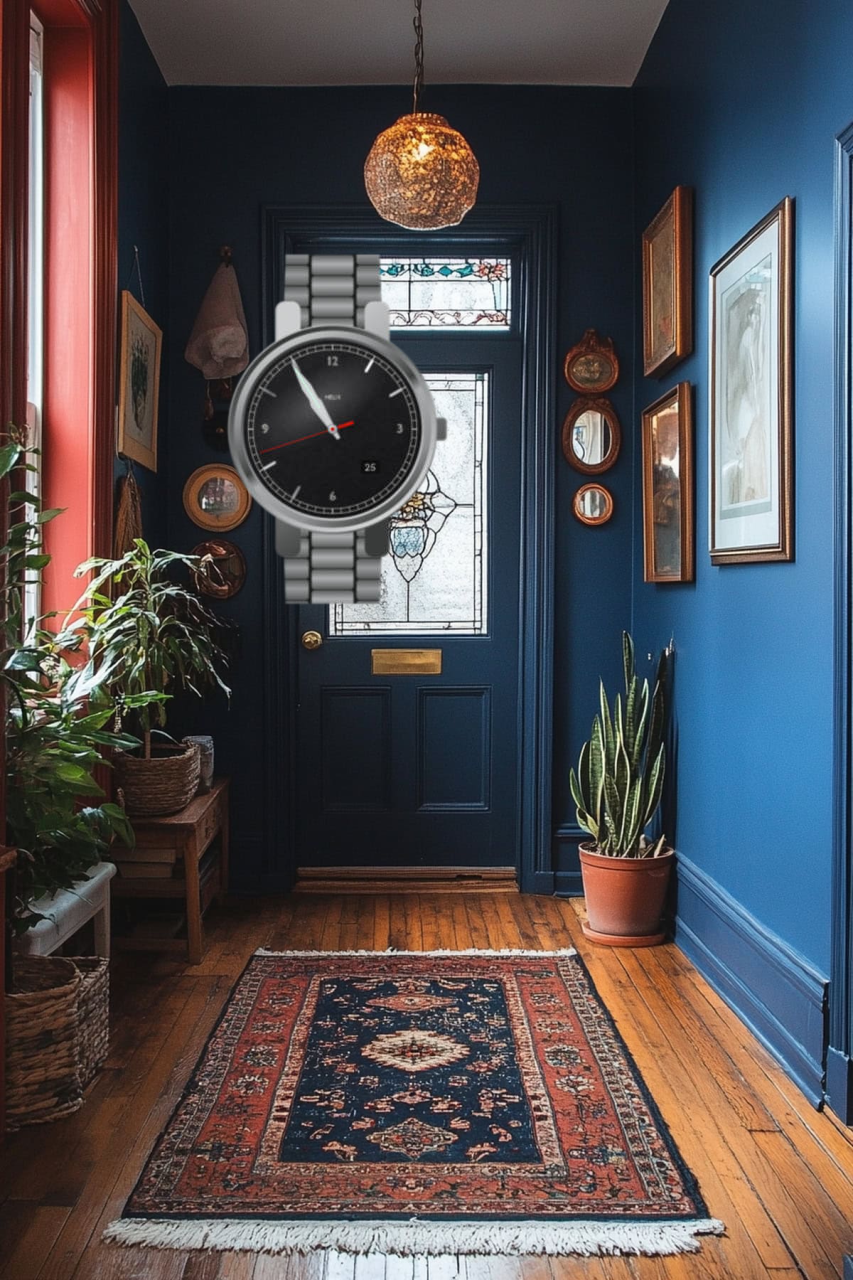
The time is h=10 m=54 s=42
